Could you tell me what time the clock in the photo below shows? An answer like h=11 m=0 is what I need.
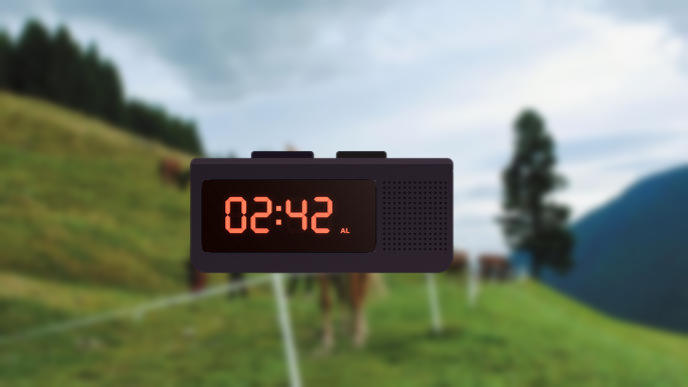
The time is h=2 m=42
